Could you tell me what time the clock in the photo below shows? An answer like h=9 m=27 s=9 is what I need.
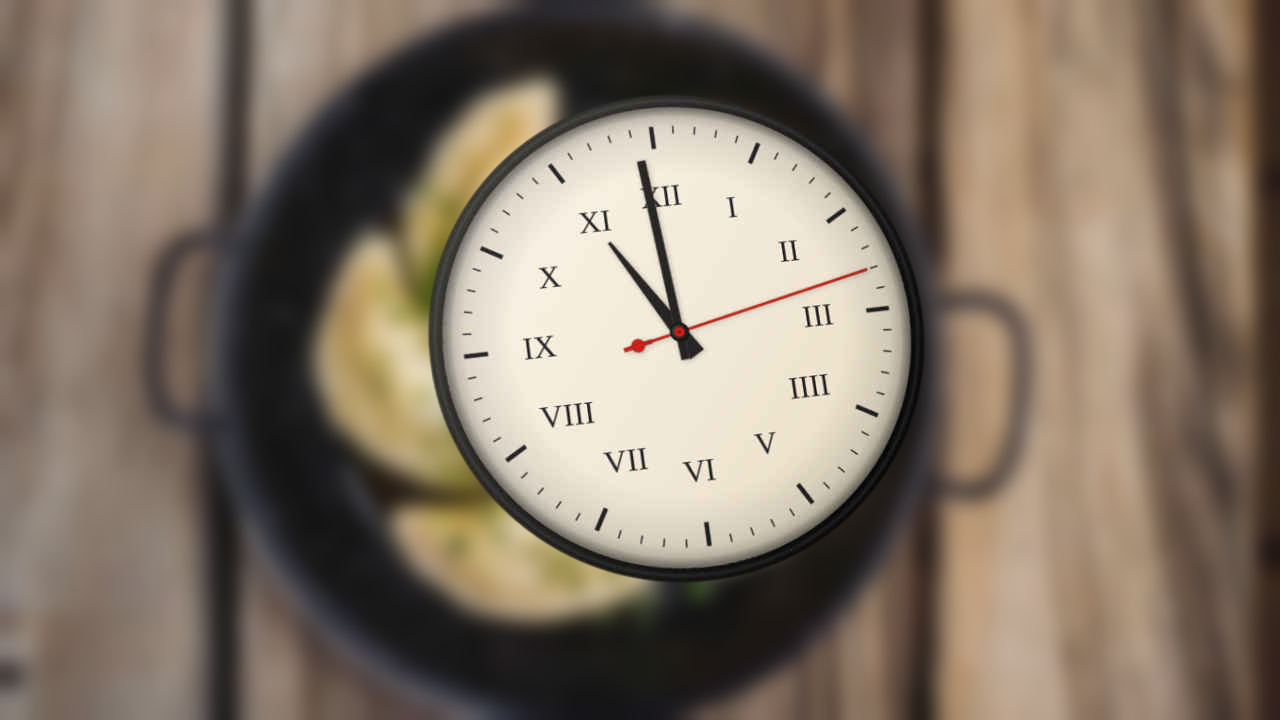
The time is h=10 m=59 s=13
